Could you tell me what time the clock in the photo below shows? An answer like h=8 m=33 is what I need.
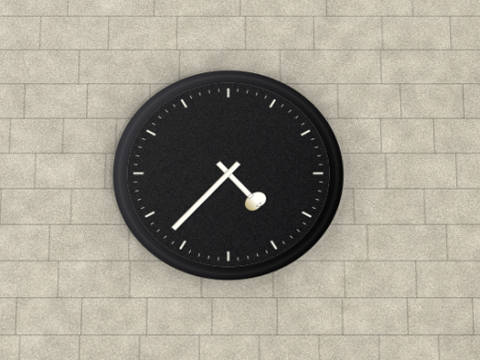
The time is h=4 m=37
